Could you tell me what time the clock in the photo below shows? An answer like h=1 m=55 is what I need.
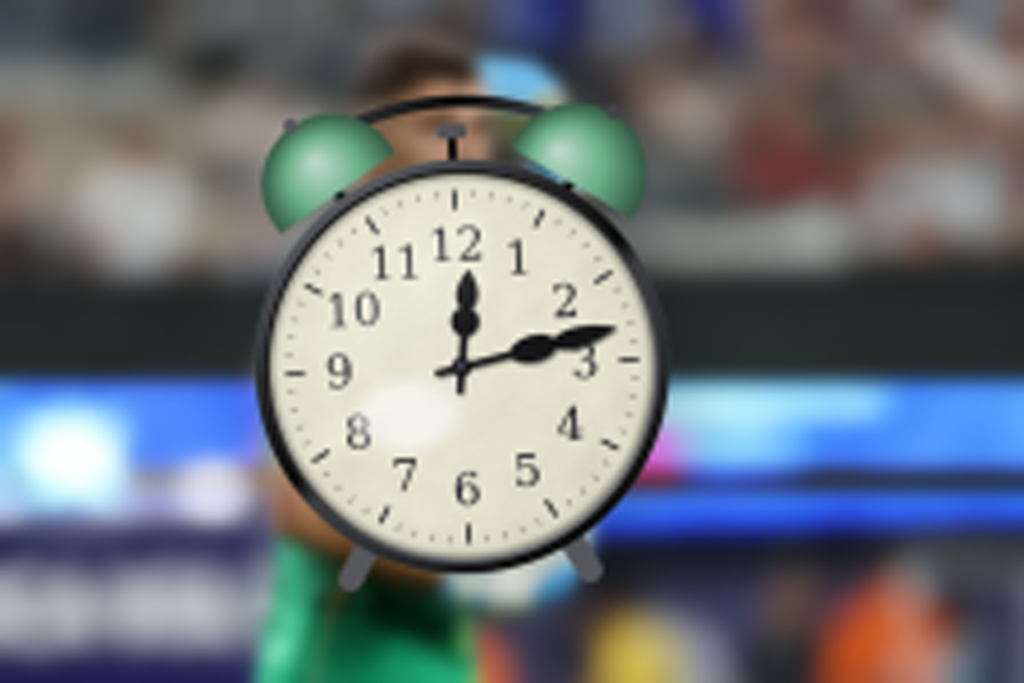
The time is h=12 m=13
